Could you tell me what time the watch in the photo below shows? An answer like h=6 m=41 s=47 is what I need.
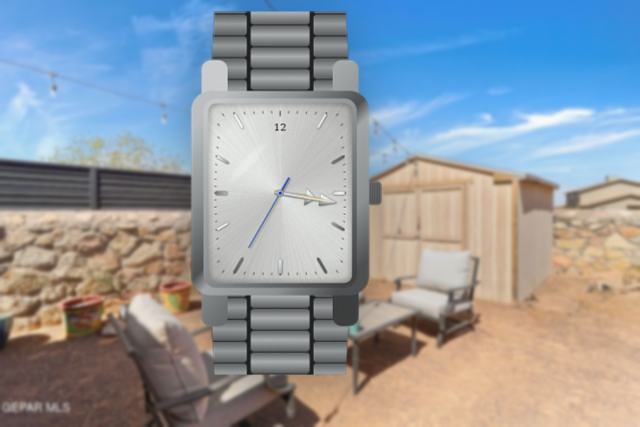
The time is h=3 m=16 s=35
